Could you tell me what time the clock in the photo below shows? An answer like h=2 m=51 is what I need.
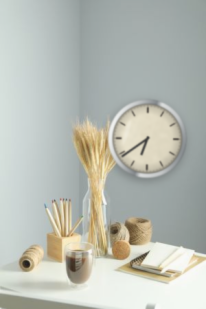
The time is h=6 m=39
